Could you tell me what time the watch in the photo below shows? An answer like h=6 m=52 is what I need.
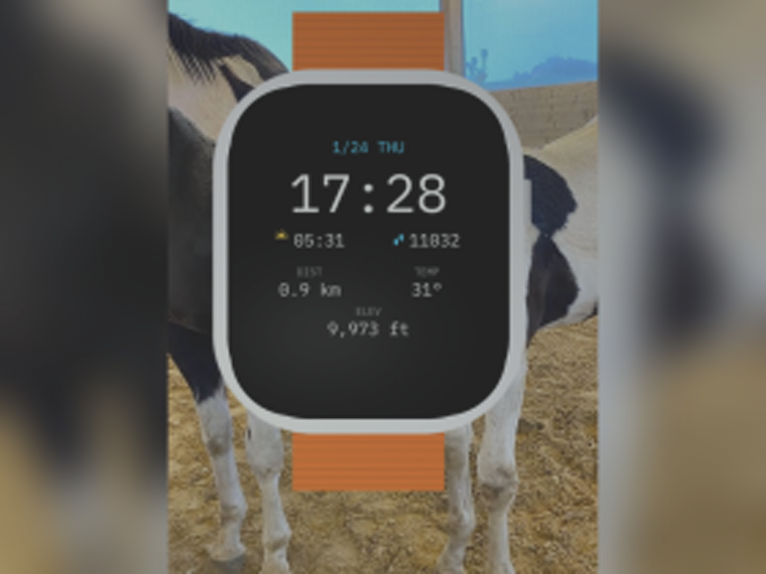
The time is h=17 m=28
